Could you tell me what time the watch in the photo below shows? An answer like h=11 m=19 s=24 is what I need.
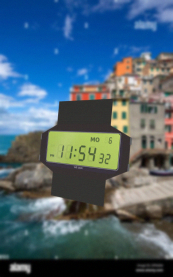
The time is h=11 m=54 s=32
